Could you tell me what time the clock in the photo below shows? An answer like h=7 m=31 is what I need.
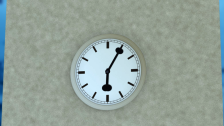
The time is h=6 m=5
